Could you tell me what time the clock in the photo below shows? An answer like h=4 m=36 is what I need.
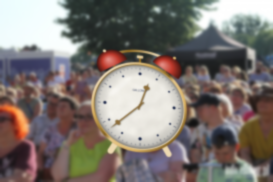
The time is h=12 m=38
